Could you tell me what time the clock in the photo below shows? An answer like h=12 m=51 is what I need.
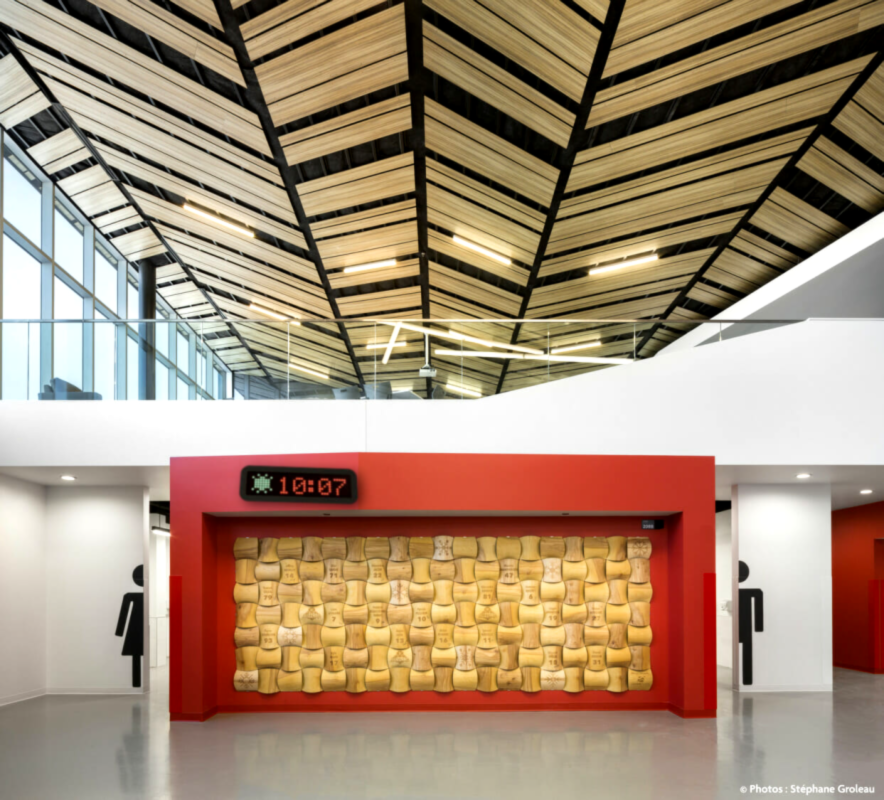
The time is h=10 m=7
